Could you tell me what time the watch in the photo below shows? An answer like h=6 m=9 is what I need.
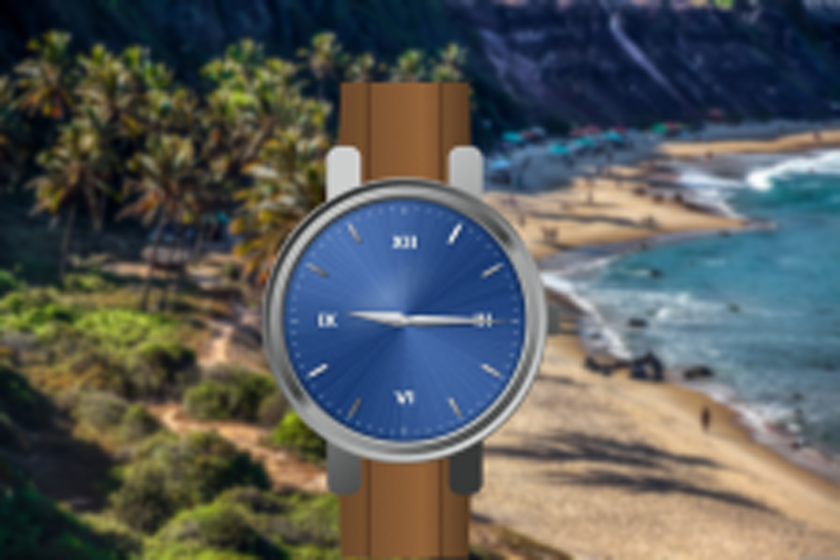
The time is h=9 m=15
